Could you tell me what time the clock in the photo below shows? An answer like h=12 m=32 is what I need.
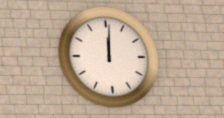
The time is h=12 m=1
